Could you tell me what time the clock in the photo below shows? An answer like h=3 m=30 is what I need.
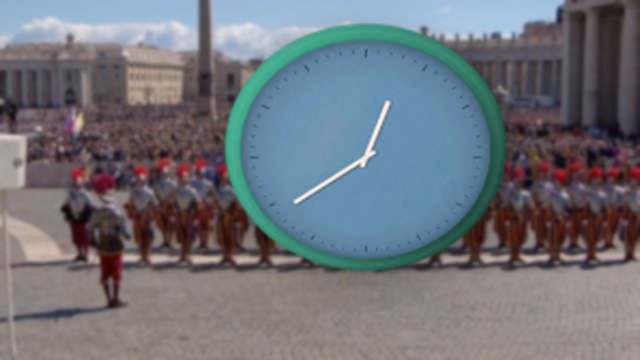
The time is h=12 m=39
